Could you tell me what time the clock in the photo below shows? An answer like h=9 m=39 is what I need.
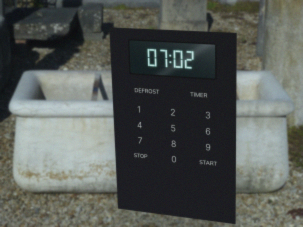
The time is h=7 m=2
